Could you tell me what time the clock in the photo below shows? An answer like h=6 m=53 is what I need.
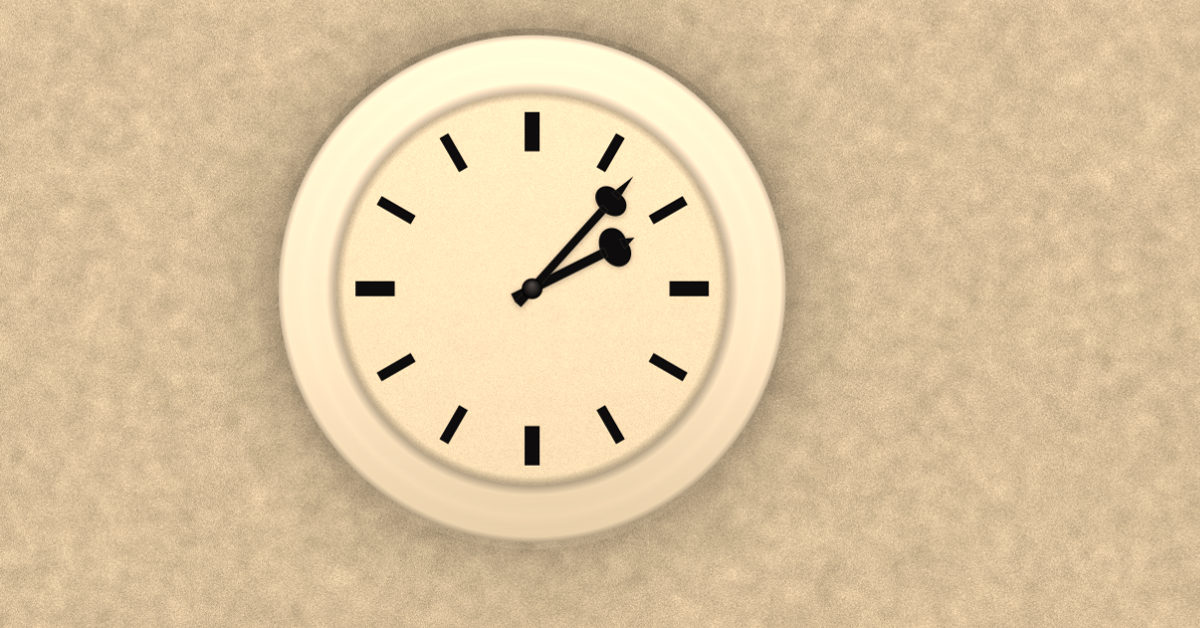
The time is h=2 m=7
